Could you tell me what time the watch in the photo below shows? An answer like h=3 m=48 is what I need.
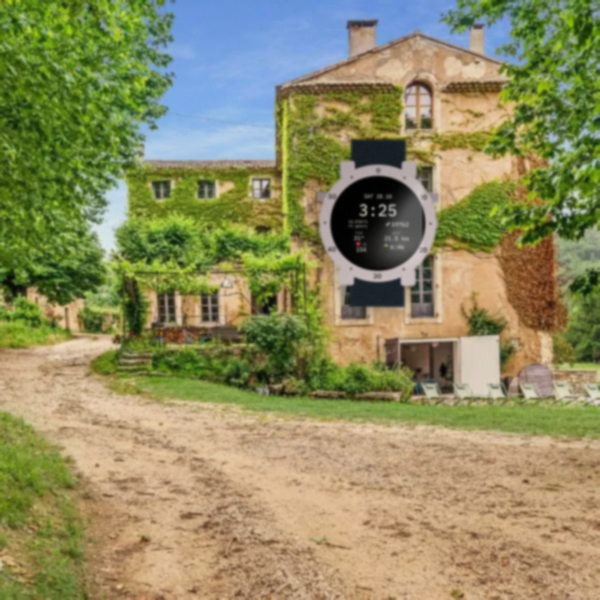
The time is h=3 m=25
